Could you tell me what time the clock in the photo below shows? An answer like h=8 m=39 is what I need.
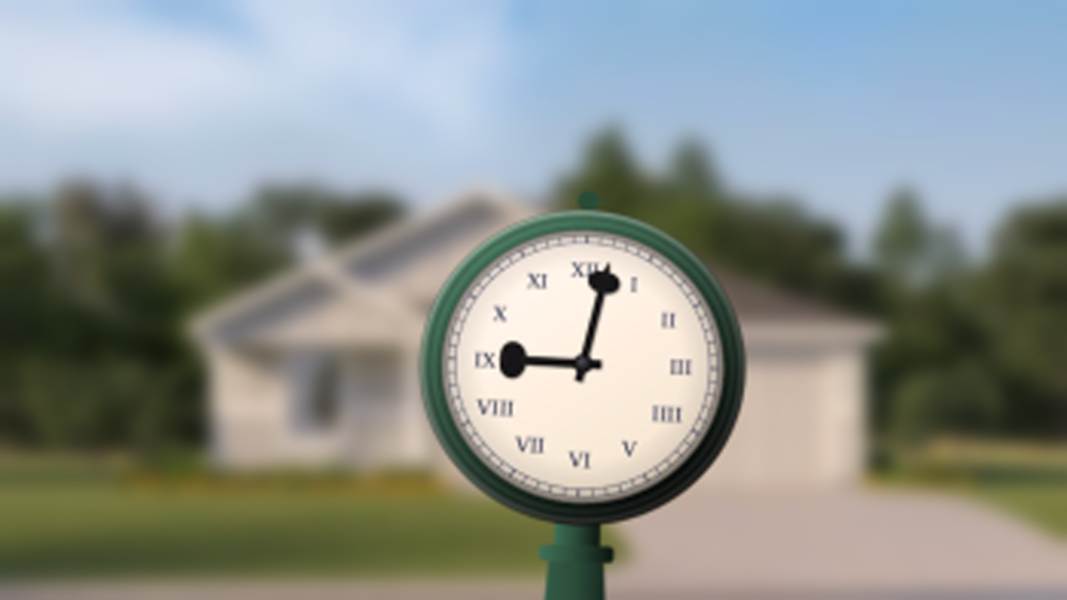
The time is h=9 m=2
